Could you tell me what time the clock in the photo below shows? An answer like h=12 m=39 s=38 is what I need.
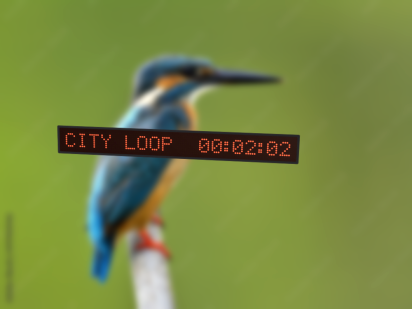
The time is h=0 m=2 s=2
